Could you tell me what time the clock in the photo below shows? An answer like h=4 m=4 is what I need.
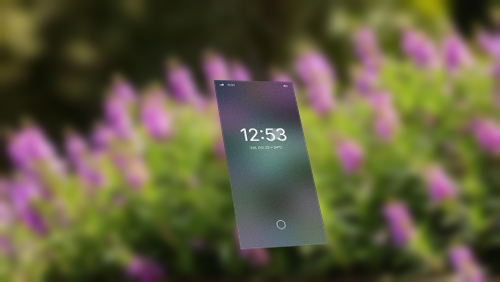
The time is h=12 m=53
